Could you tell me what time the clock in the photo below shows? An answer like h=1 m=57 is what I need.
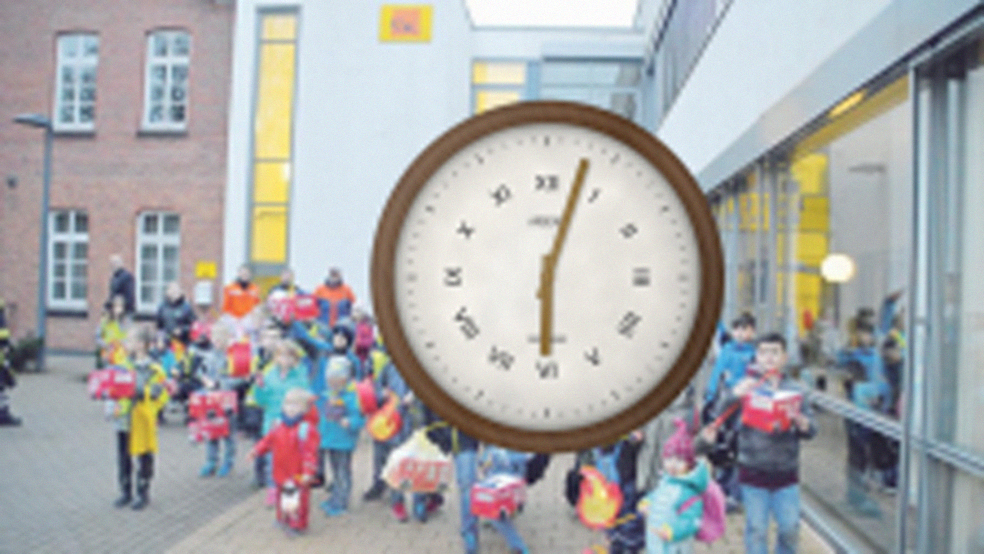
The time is h=6 m=3
